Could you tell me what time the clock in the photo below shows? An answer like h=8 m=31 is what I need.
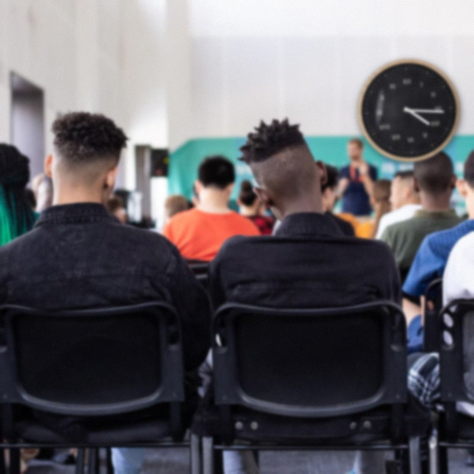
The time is h=4 m=16
